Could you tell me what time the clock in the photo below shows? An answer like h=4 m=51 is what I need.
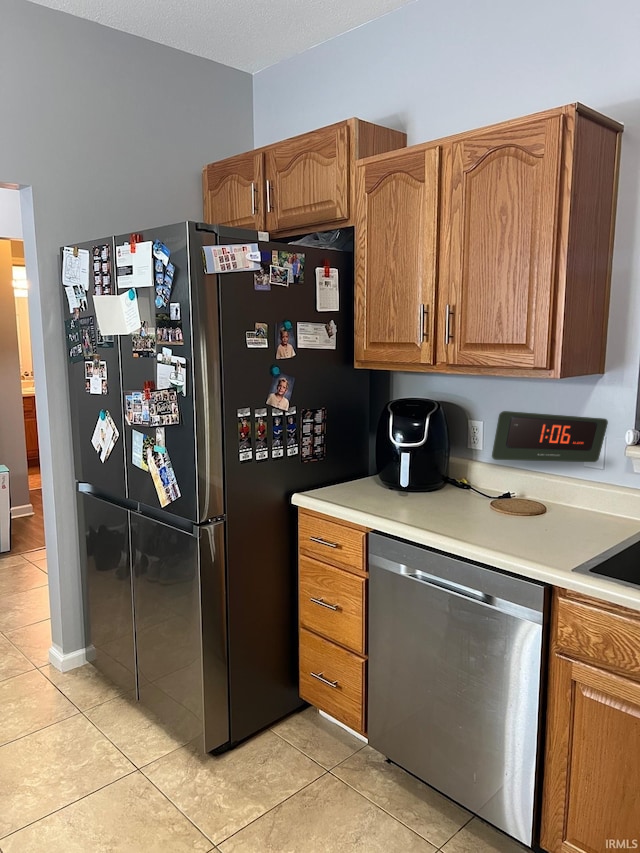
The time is h=1 m=6
